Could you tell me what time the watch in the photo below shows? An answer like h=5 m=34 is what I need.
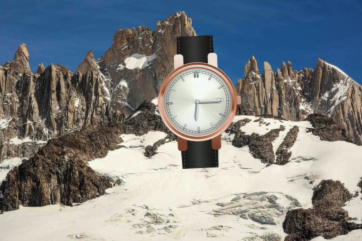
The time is h=6 m=15
